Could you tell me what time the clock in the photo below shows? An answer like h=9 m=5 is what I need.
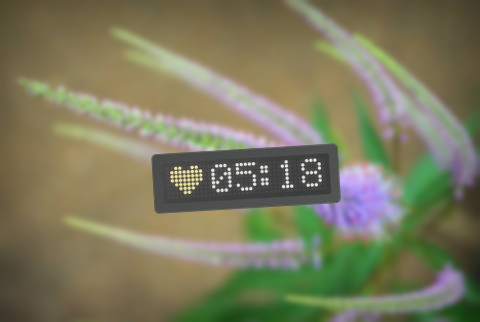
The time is h=5 m=18
